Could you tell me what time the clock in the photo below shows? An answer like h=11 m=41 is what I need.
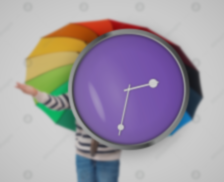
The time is h=2 m=32
